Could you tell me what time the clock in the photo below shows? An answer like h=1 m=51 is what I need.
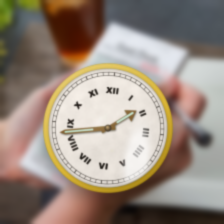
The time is h=1 m=43
